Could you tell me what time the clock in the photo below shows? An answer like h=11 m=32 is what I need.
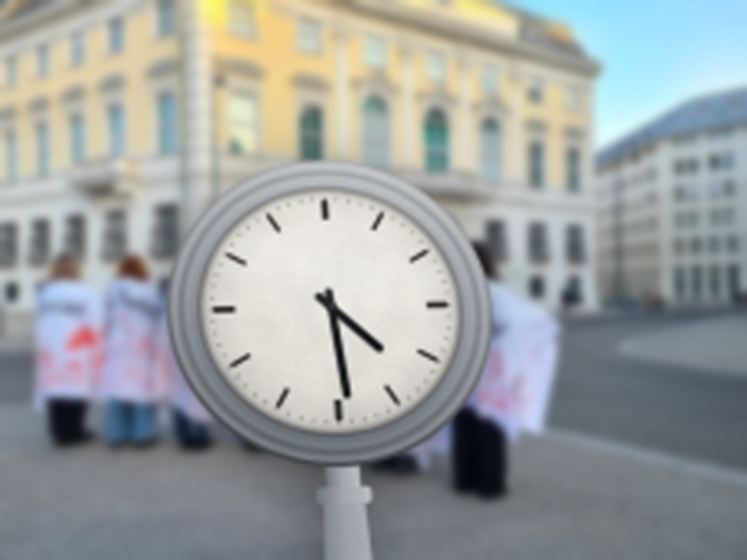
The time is h=4 m=29
